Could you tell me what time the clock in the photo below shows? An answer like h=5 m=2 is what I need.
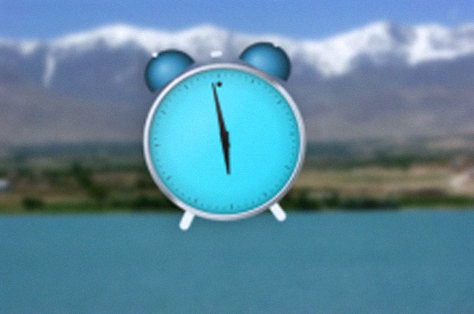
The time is h=5 m=59
